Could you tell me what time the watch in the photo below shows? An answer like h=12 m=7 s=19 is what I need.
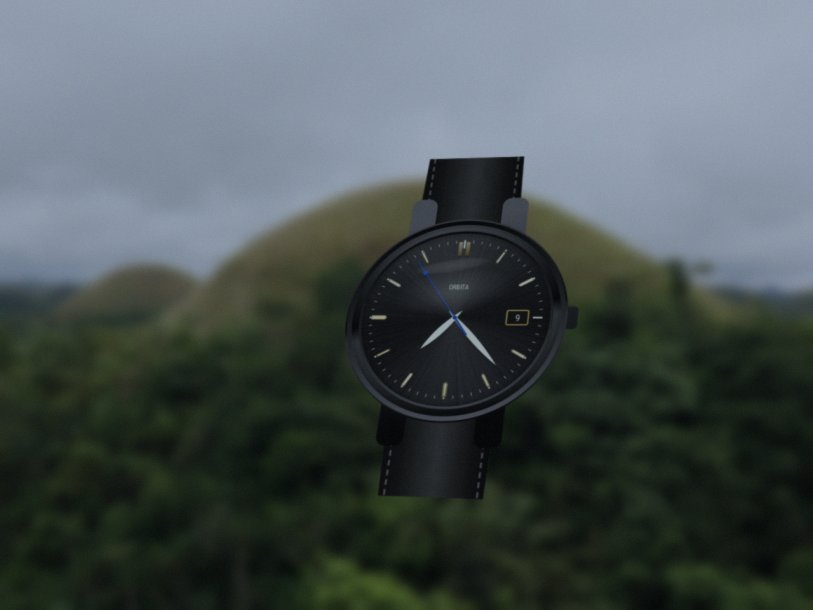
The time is h=7 m=22 s=54
